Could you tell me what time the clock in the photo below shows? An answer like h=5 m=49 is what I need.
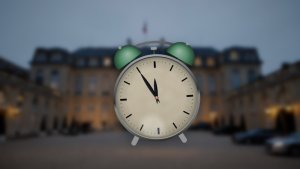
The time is h=11 m=55
